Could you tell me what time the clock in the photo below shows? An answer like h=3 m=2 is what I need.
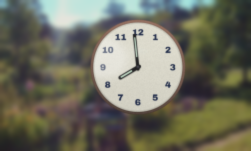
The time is h=7 m=59
